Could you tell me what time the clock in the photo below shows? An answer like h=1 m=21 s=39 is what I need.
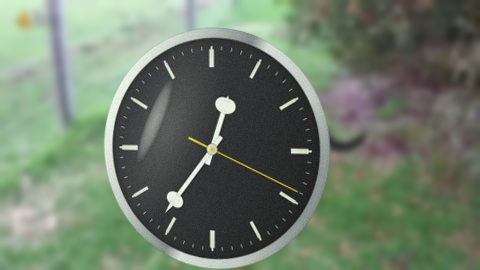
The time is h=12 m=36 s=19
